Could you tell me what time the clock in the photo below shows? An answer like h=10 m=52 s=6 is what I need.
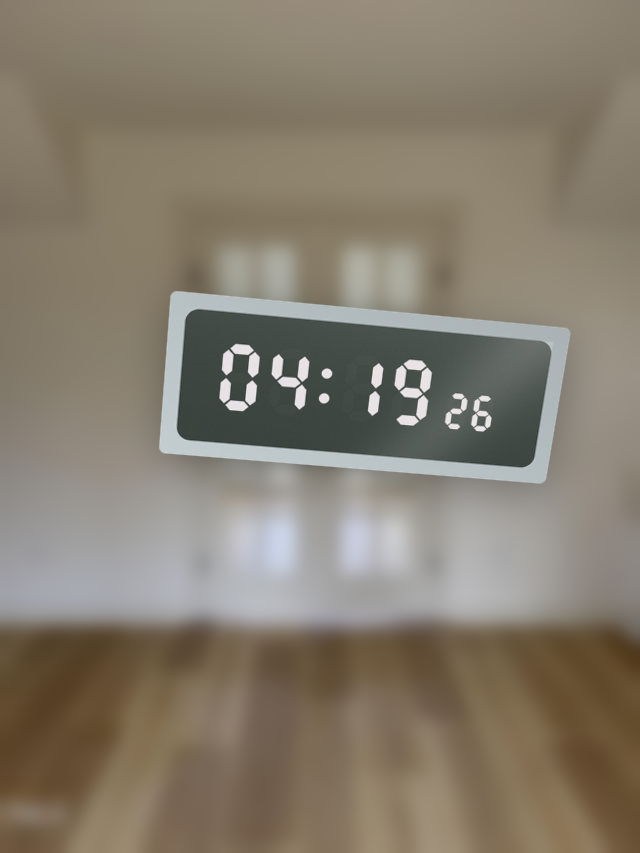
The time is h=4 m=19 s=26
